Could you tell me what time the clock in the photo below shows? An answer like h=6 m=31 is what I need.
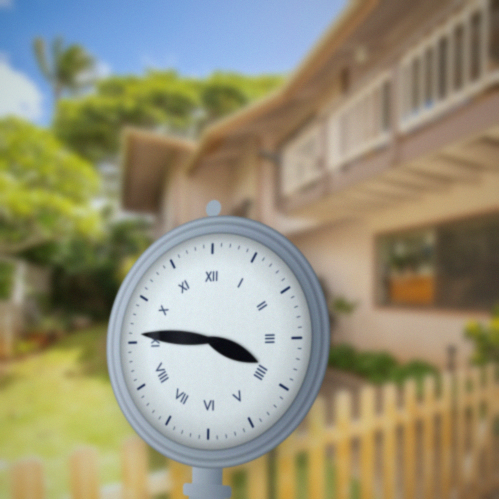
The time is h=3 m=46
